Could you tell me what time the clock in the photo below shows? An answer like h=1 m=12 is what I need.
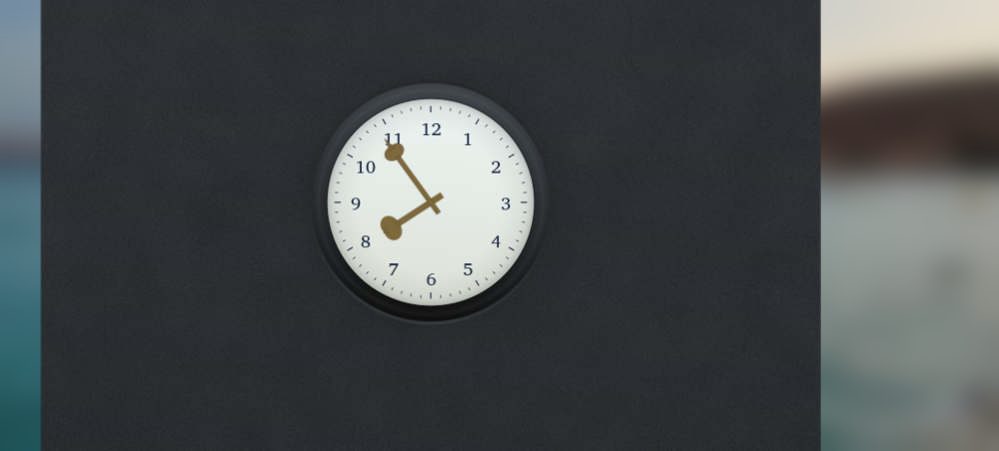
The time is h=7 m=54
